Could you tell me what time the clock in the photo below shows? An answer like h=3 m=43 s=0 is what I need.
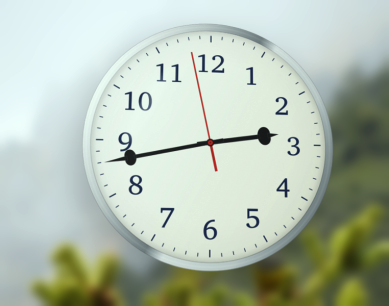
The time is h=2 m=42 s=58
